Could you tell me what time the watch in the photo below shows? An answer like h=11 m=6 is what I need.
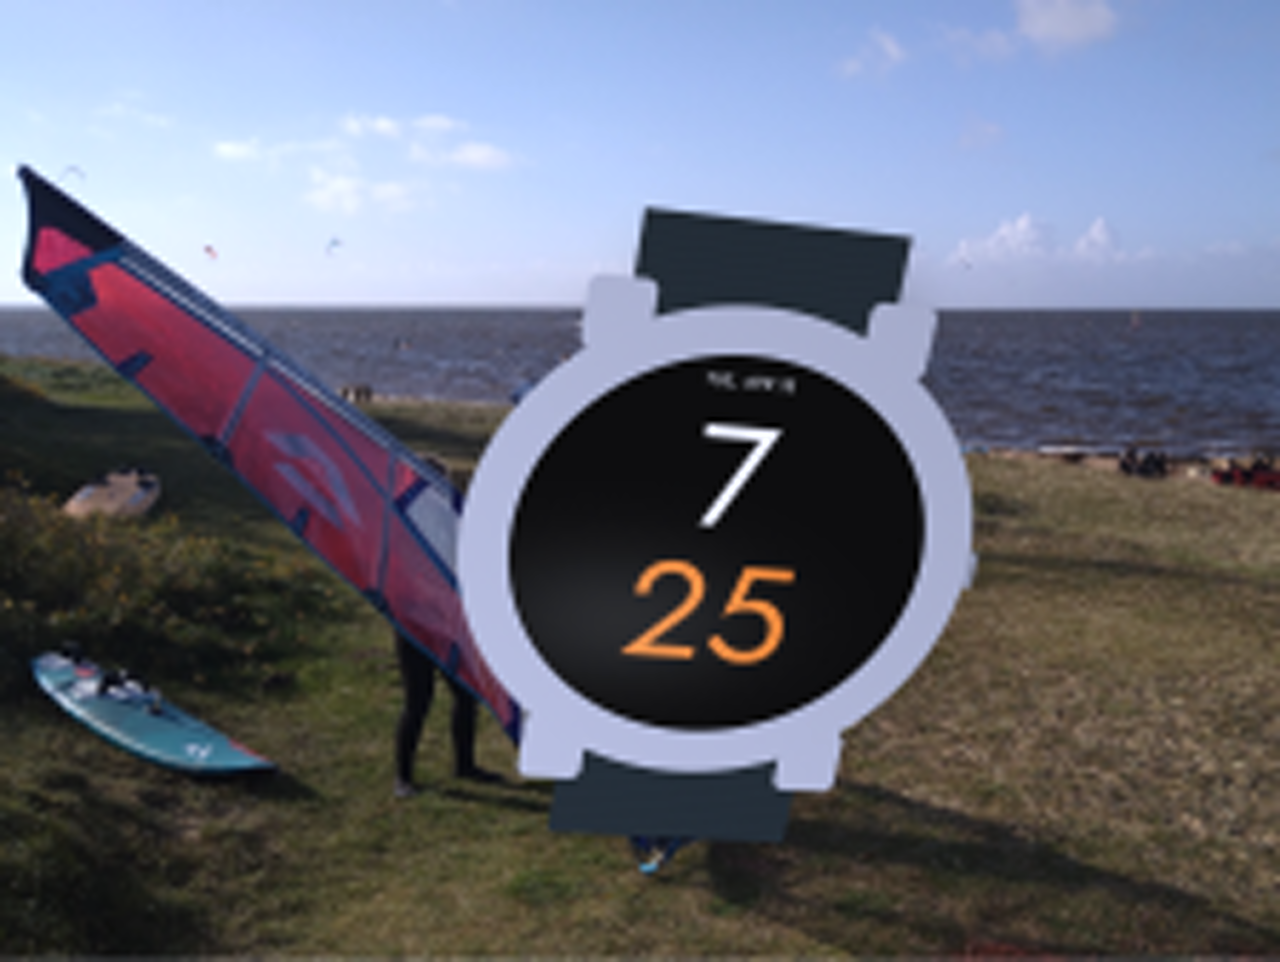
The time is h=7 m=25
